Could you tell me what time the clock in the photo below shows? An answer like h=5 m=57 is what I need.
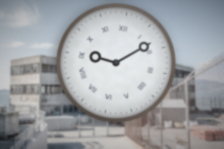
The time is h=9 m=8
